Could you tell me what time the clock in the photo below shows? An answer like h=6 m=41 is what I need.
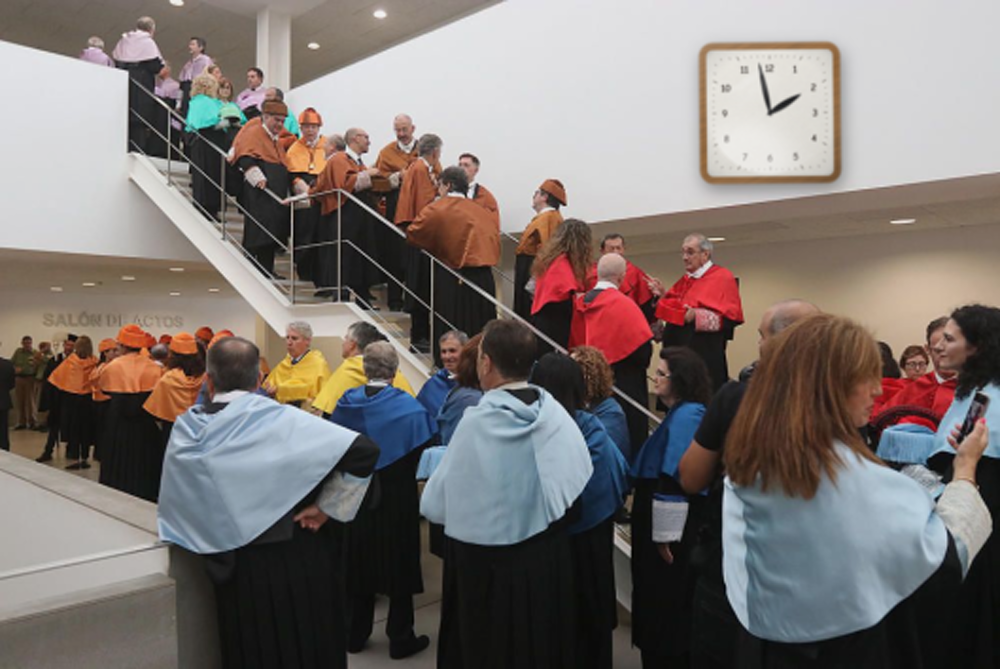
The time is h=1 m=58
